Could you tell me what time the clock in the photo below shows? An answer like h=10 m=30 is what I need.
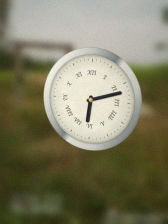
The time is h=6 m=12
